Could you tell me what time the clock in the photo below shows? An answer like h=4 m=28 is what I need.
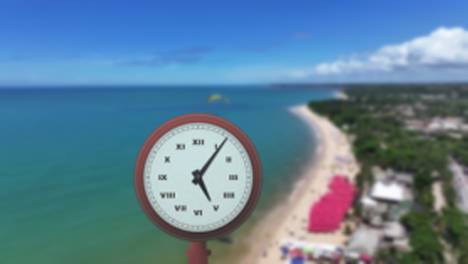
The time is h=5 m=6
